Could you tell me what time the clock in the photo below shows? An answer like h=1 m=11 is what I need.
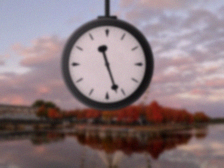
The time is h=11 m=27
